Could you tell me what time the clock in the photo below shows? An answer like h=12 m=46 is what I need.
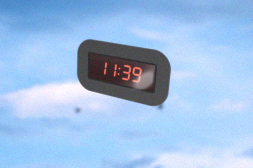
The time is h=11 m=39
